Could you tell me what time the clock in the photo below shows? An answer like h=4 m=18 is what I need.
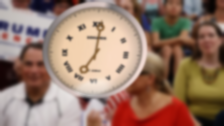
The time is h=7 m=1
